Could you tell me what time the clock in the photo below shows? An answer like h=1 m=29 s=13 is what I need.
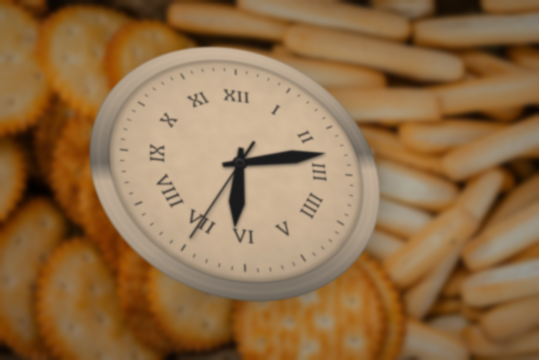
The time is h=6 m=12 s=35
